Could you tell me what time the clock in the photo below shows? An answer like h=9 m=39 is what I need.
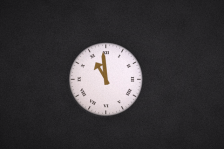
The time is h=10 m=59
